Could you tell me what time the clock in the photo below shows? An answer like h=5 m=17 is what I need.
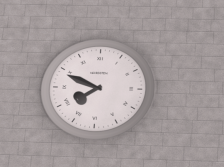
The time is h=7 m=49
